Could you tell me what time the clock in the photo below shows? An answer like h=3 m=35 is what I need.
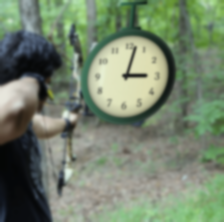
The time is h=3 m=2
